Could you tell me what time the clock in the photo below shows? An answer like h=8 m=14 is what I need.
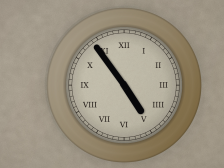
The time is h=4 m=54
